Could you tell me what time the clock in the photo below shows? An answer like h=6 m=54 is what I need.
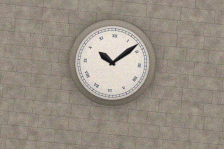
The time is h=10 m=8
